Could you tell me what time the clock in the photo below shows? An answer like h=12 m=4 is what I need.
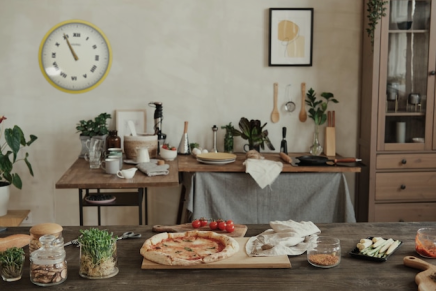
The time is h=10 m=55
